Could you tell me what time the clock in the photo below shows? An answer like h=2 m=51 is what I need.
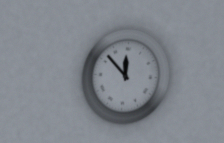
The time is h=11 m=52
